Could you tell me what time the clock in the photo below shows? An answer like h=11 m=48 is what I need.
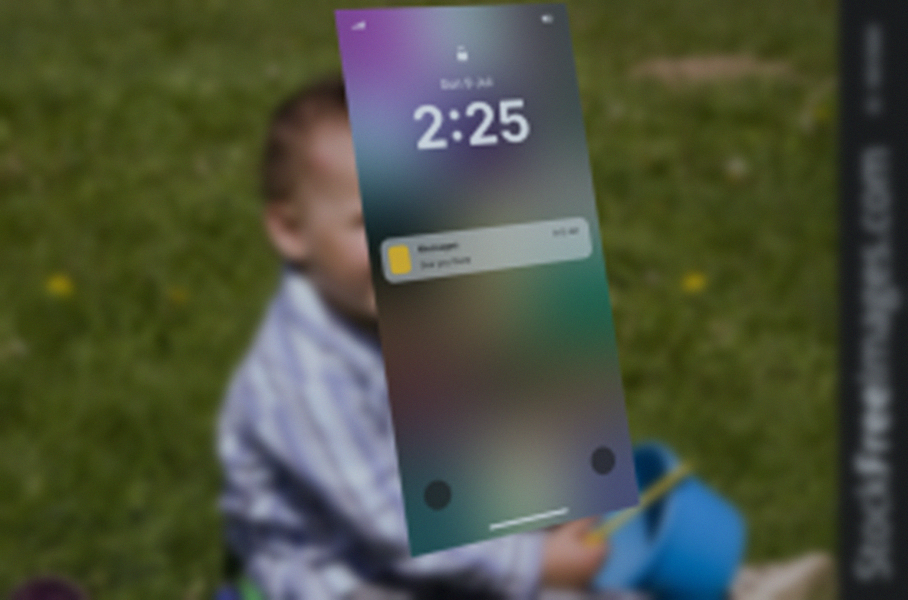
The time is h=2 m=25
